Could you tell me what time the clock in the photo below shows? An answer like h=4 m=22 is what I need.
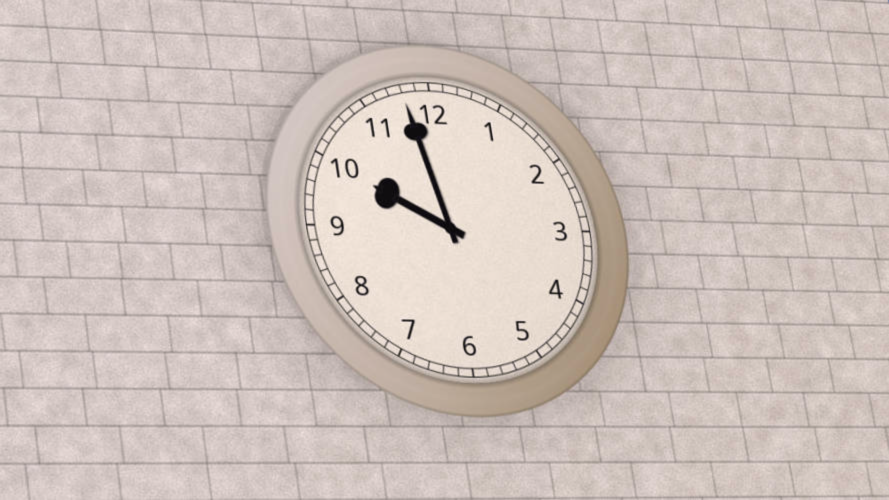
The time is h=9 m=58
